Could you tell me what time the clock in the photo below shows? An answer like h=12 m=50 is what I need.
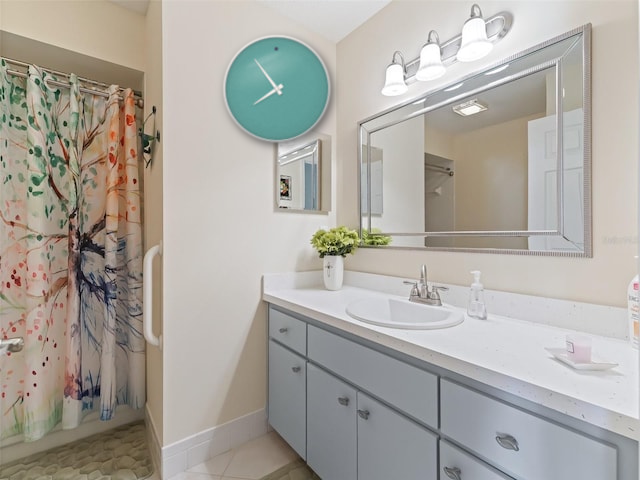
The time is h=7 m=54
